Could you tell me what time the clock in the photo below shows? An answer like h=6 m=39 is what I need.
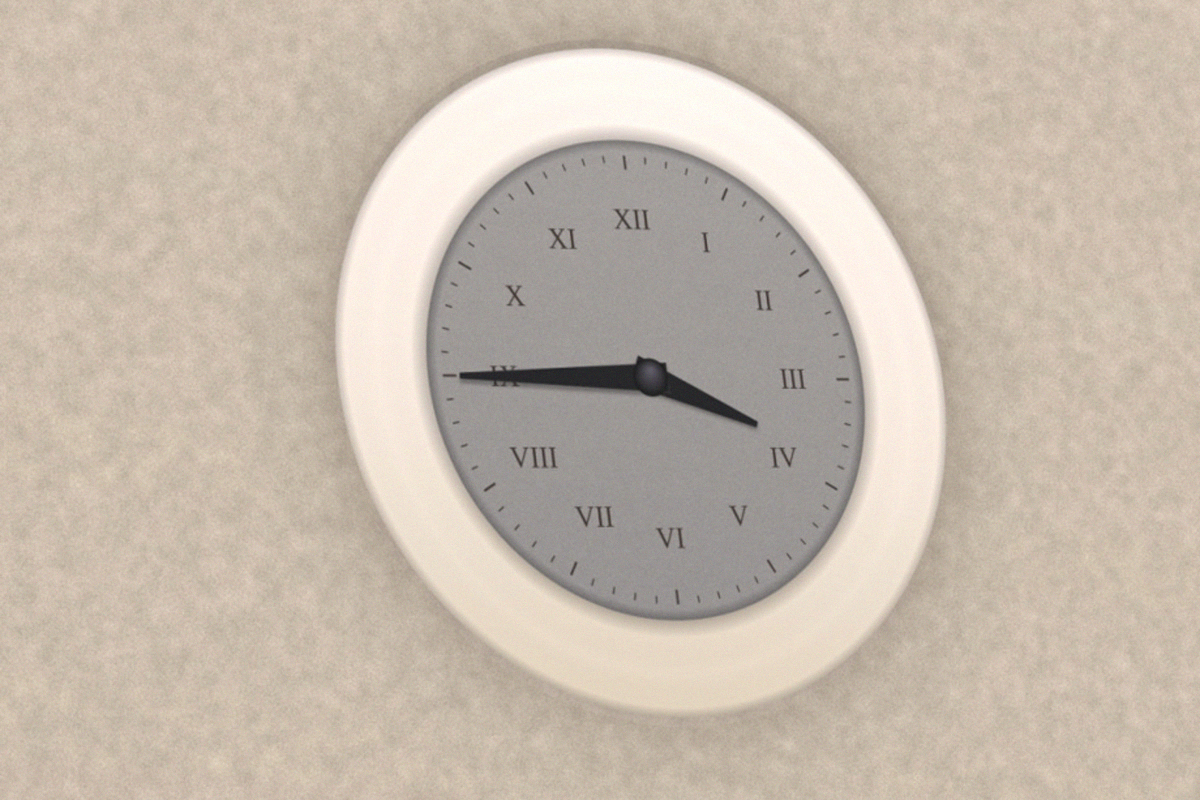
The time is h=3 m=45
